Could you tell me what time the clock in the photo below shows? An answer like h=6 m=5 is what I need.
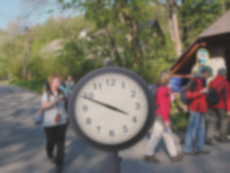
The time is h=3 m=49
